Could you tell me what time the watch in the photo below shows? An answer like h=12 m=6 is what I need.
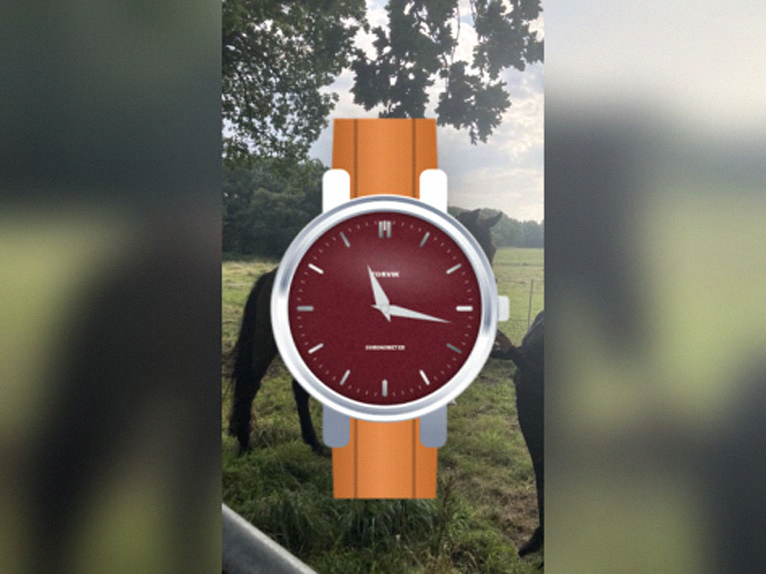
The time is h=11 m=17
